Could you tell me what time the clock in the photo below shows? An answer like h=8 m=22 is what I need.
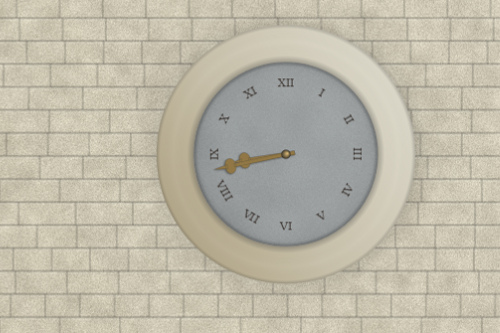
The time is h=8 m=43
